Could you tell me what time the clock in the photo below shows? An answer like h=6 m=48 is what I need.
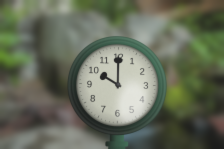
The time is h=10 m=0
